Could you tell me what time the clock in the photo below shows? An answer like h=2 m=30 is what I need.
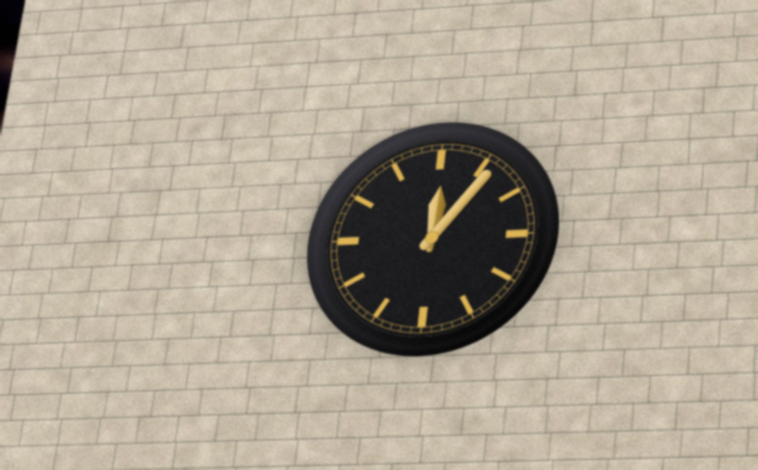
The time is h=12 m=6
